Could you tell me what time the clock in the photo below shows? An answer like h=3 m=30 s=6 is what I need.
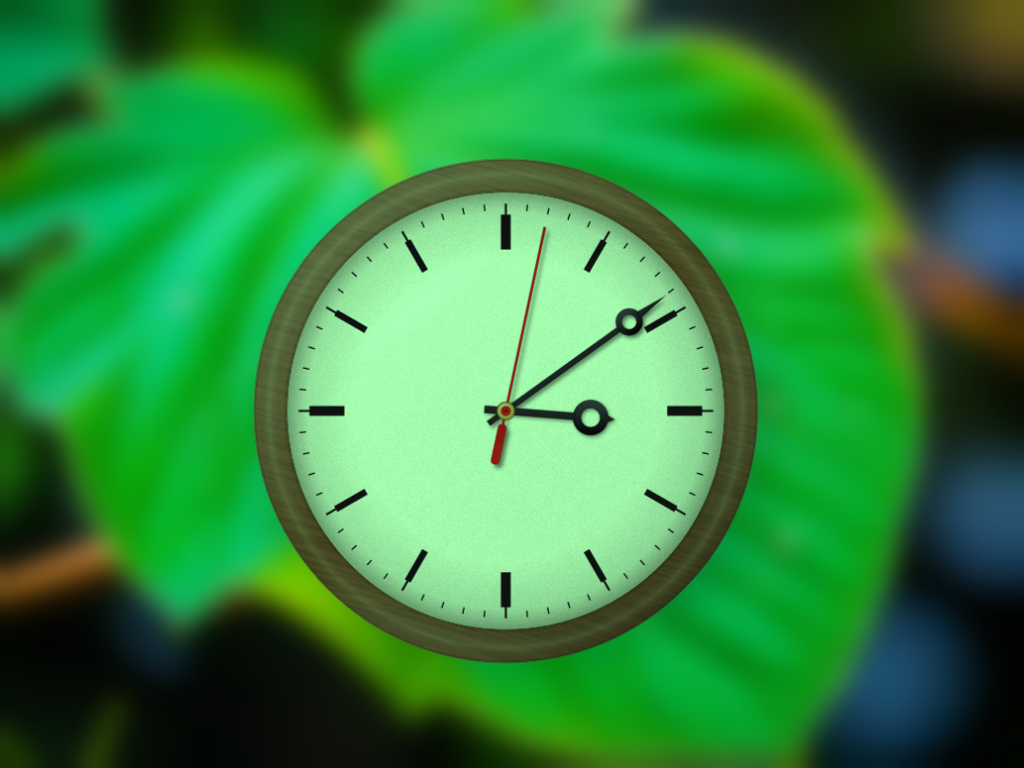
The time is h=3 m=9 s=2
